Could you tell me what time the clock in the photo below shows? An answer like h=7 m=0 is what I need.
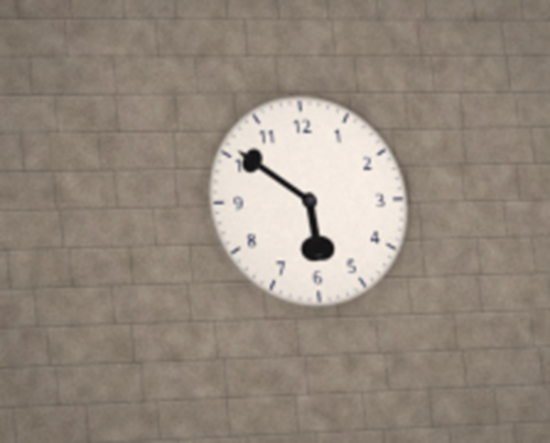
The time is h=5 m=51
